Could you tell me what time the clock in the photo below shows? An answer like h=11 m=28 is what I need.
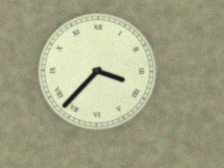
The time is h=3 m=37
